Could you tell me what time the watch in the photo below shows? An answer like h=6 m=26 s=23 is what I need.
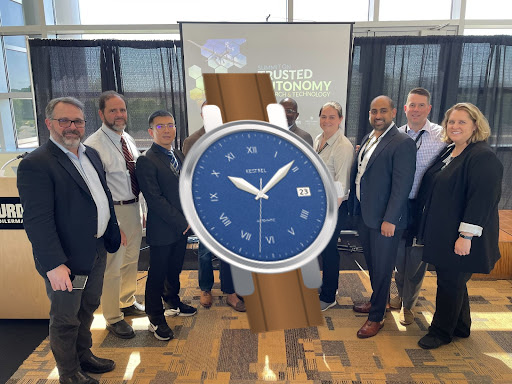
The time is h=10 m=8 s=32
